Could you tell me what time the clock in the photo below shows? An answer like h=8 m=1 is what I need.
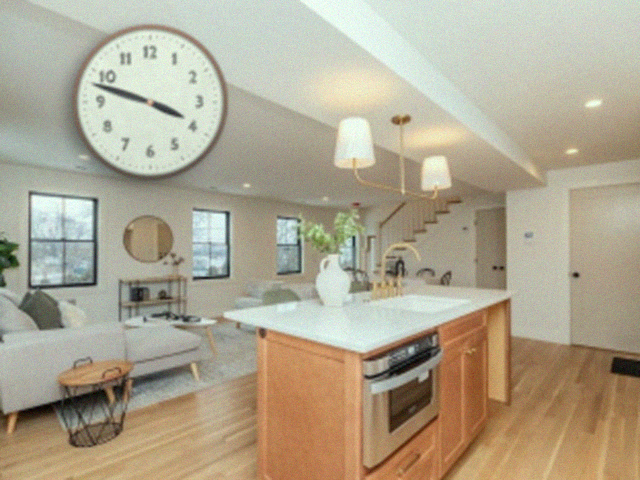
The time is h=3 m=48
